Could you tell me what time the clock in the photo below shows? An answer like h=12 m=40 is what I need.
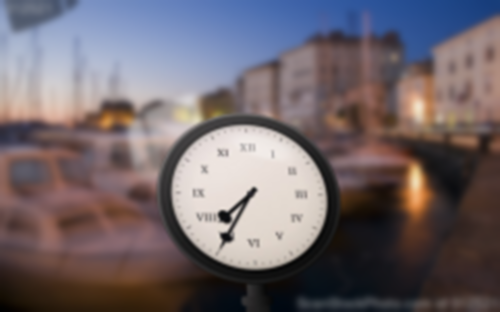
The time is h=7 m=35
